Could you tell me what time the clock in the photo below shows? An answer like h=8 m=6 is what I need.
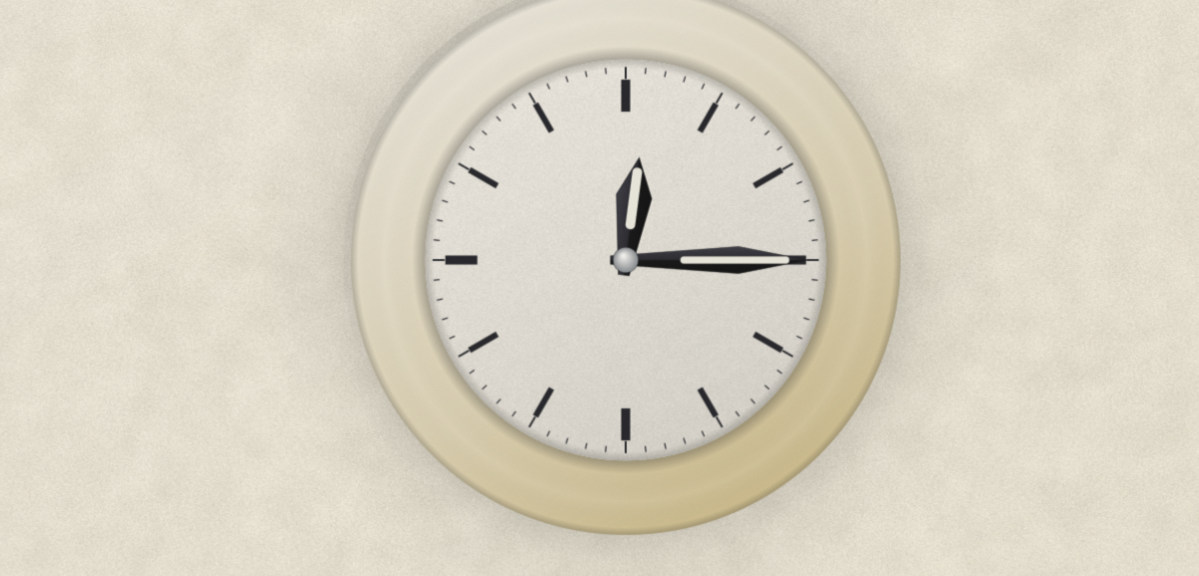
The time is h=12 m=15
